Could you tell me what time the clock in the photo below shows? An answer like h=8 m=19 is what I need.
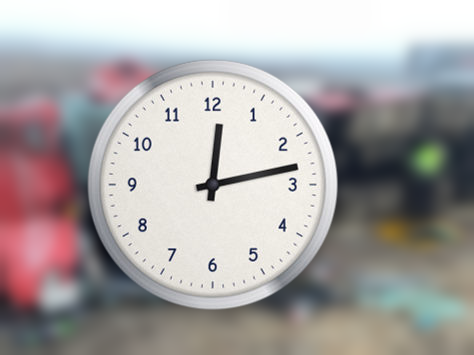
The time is h=12 m=13
